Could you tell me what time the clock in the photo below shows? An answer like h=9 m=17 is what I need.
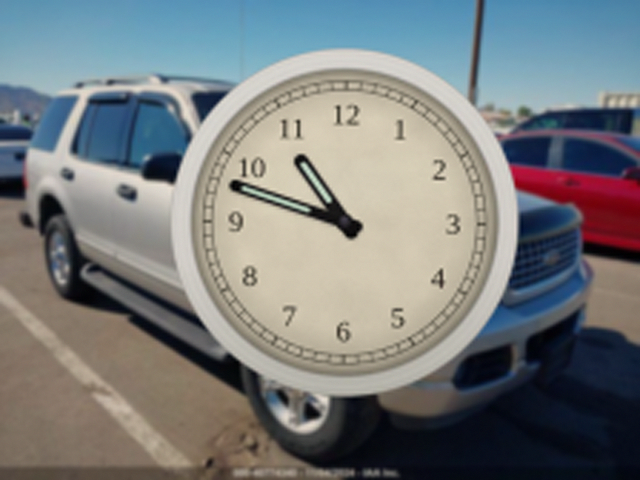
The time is h=10 m=48
